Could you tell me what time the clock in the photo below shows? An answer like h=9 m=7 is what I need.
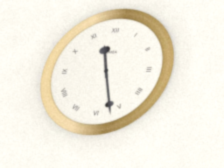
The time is h=11 m=27
